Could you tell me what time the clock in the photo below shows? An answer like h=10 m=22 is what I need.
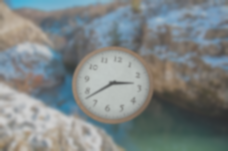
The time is h=2 m=38
